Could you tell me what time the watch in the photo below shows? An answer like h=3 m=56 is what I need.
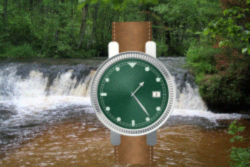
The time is h=1 m=24
